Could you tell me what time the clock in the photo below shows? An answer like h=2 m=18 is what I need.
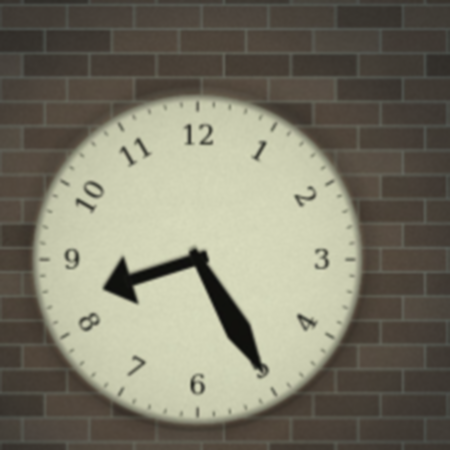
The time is h=8 m=25
